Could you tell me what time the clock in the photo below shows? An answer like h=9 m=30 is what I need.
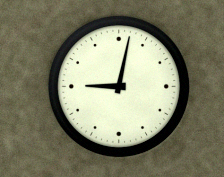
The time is h=9 m=2
